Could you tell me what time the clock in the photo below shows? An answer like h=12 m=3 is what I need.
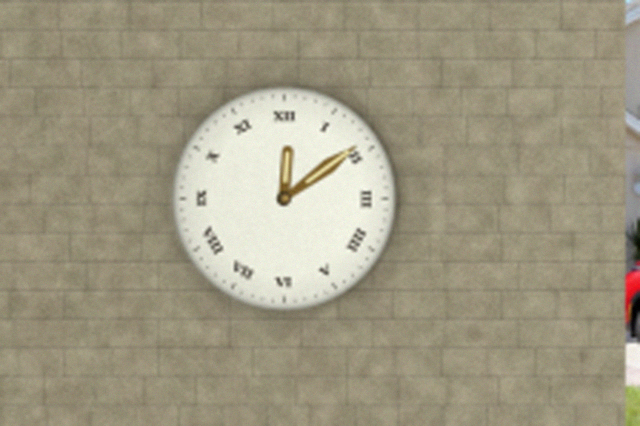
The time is h=12 m=9
